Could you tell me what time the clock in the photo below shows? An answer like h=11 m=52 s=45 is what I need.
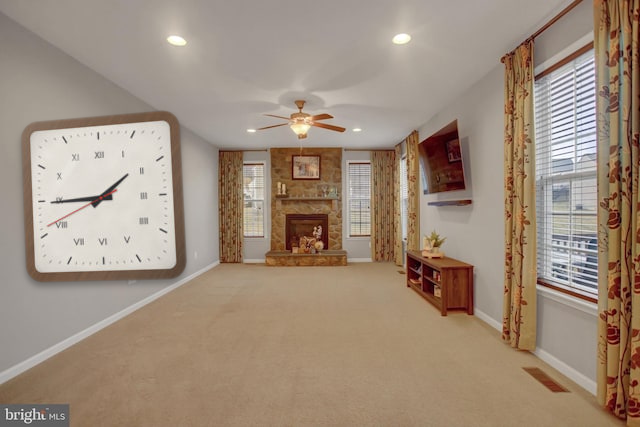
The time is h=1 m=44 s=41
